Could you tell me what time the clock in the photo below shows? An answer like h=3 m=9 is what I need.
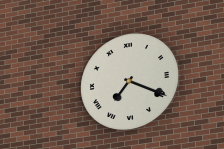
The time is h=7 m=20
